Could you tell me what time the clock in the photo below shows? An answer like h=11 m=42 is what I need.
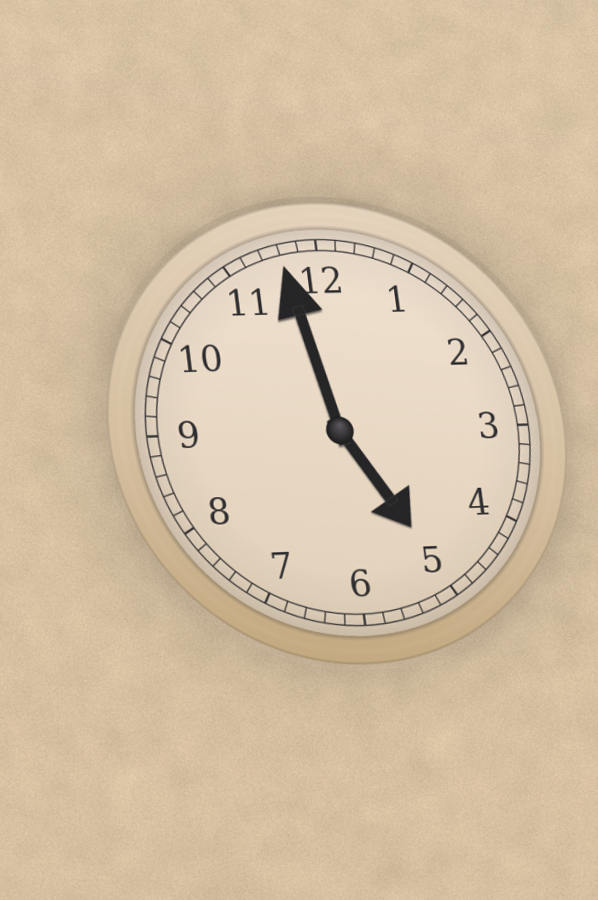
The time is h=4 m=58
